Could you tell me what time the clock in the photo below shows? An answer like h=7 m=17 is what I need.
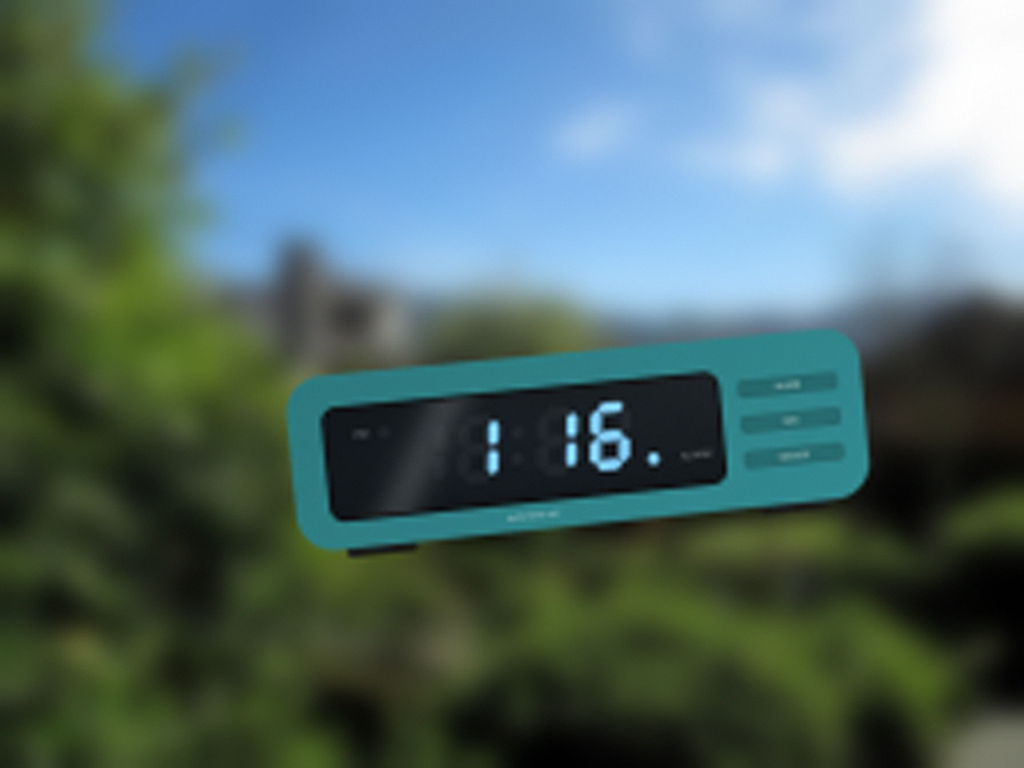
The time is h=1 m=16
